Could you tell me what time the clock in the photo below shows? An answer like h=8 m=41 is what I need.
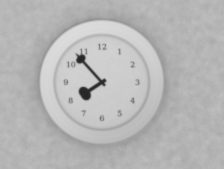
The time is h=7 m=53
